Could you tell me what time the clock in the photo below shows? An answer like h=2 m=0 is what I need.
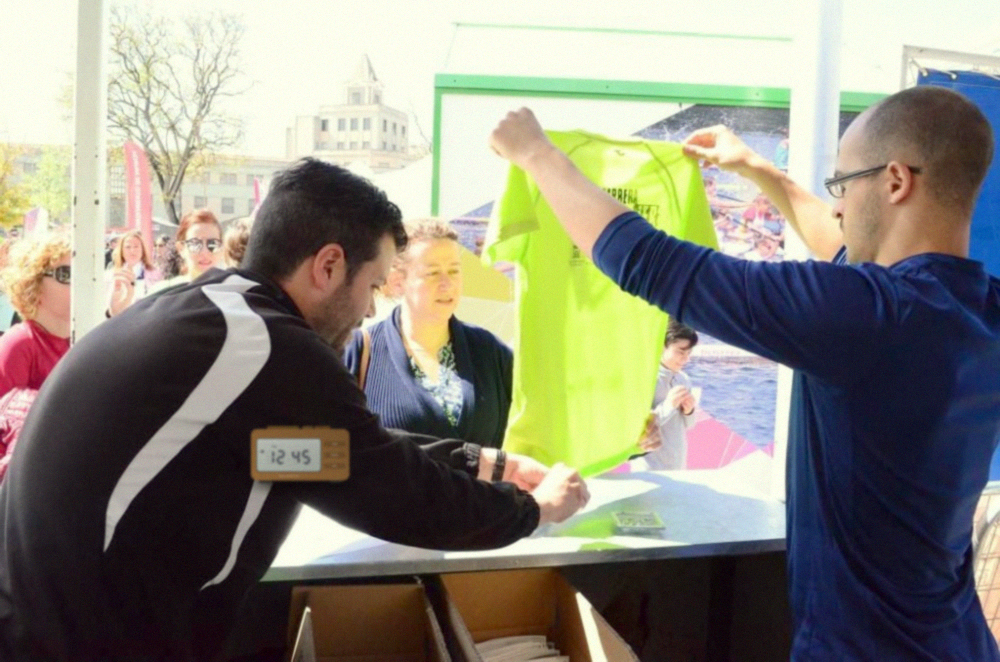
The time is h=12 m=45
